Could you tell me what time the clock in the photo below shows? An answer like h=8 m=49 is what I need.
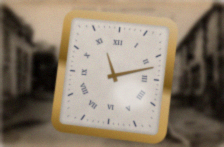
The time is h=11 m=12
